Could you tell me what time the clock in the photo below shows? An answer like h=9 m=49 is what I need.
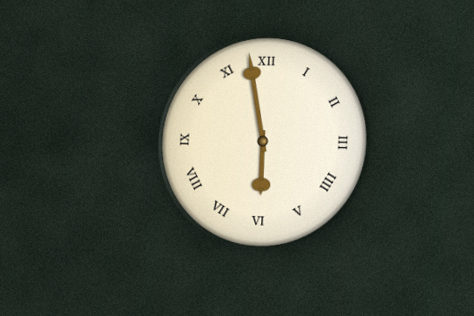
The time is h=5 m=58
